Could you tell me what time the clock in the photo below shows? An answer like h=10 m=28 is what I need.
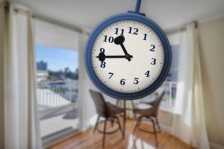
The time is h=10 m=43
